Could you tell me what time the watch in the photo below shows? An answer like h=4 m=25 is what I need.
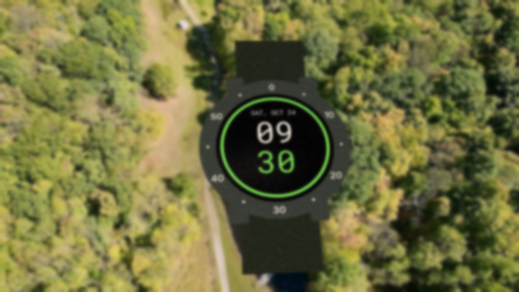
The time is h=9 m=30
